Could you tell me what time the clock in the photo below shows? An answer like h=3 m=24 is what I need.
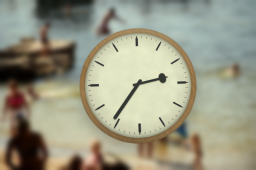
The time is h=2 m=36
